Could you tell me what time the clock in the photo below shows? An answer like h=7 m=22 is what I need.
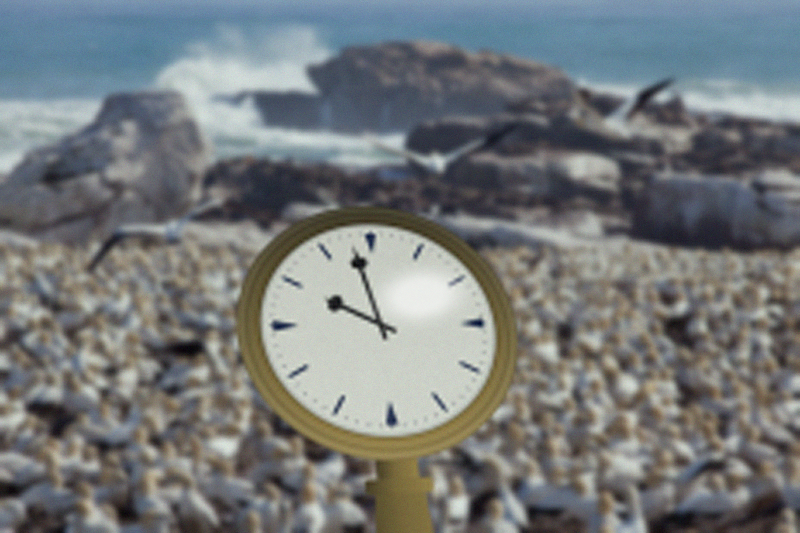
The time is h=9 m=58
